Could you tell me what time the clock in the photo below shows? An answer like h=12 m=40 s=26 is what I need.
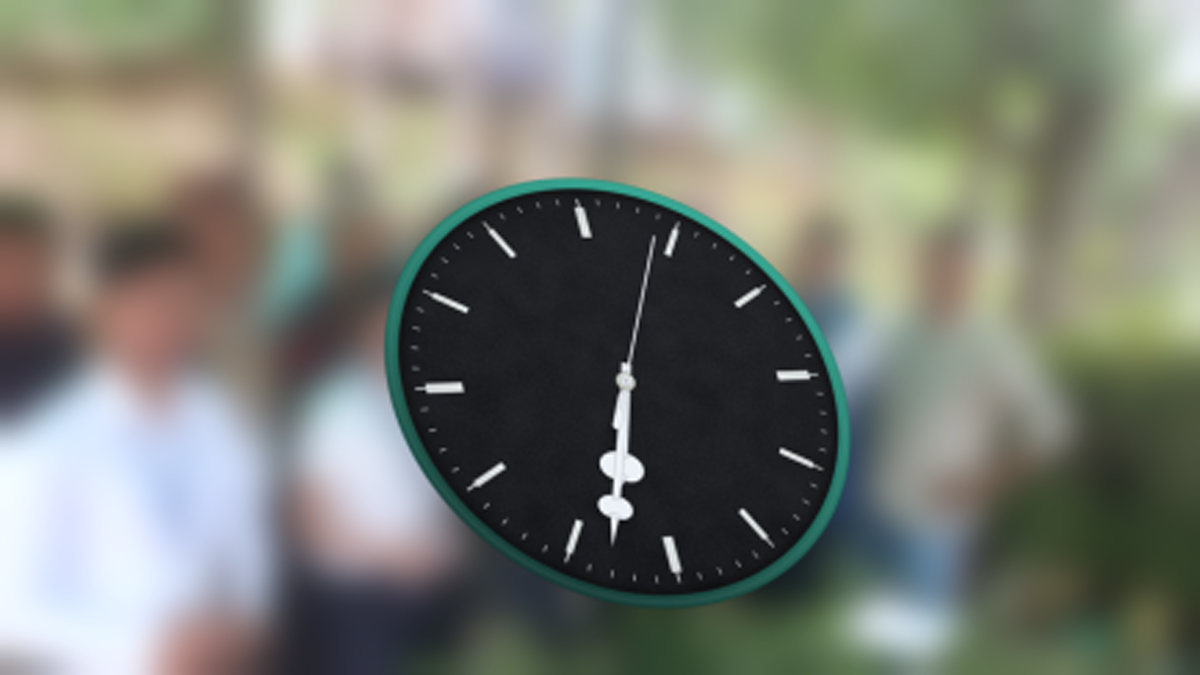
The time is h=6 m=33 s=4
